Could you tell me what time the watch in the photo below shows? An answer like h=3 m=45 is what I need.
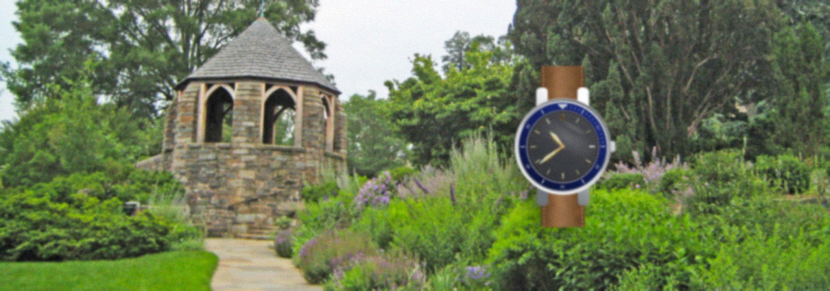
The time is h=10 m=39
